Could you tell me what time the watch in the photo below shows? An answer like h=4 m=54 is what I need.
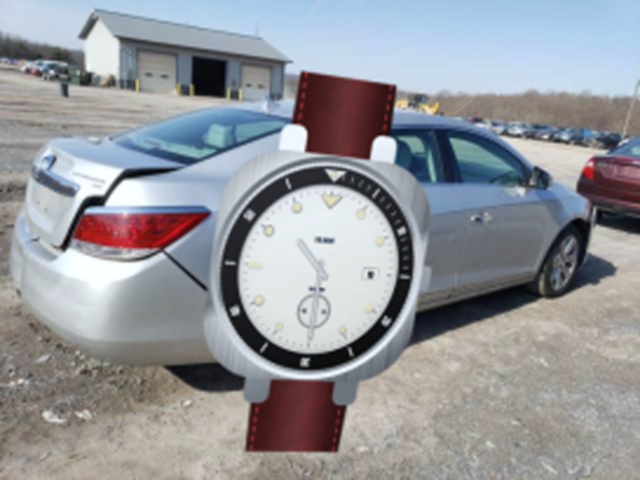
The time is h=10 m=30
